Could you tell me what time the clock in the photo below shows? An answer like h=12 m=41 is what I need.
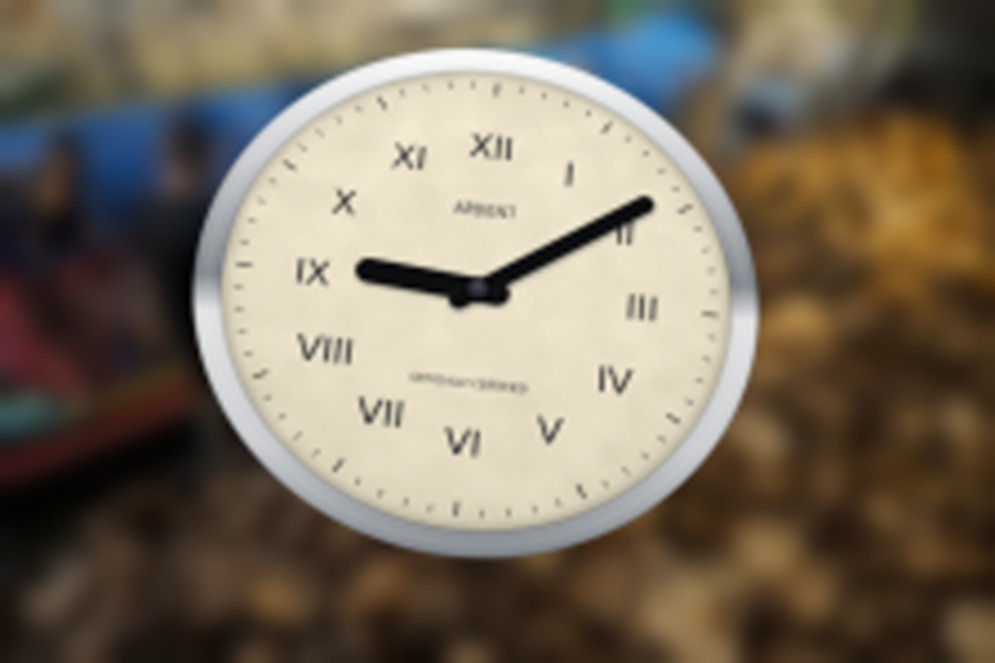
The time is h=9 m=9
